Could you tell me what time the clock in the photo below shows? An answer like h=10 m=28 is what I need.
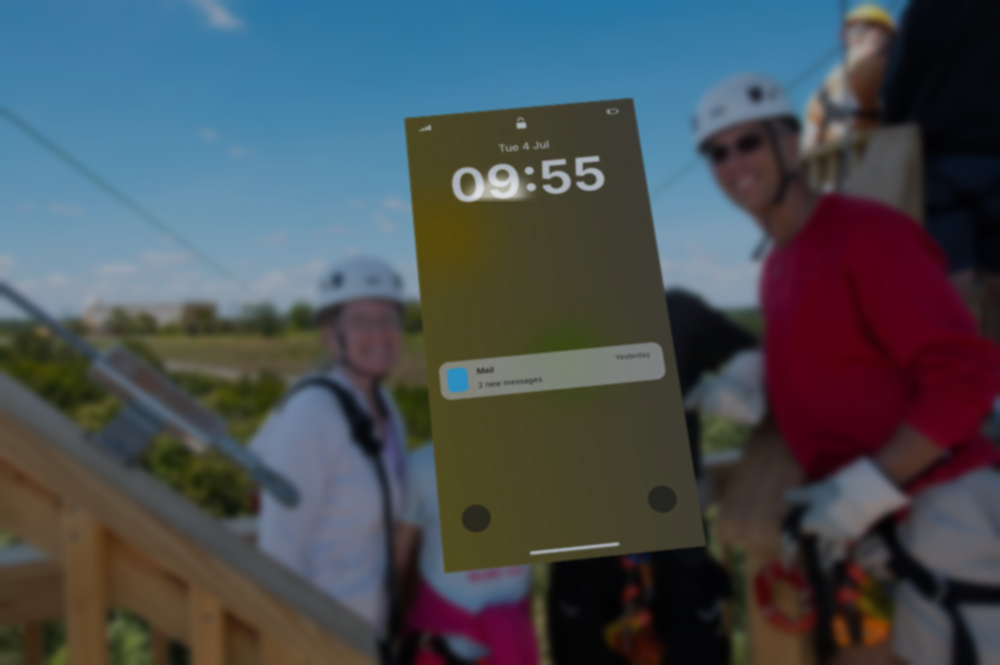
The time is h=9 m=55
